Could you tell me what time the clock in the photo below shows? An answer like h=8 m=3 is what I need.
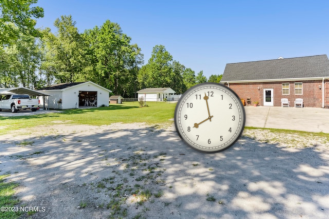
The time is h=7 m=58
